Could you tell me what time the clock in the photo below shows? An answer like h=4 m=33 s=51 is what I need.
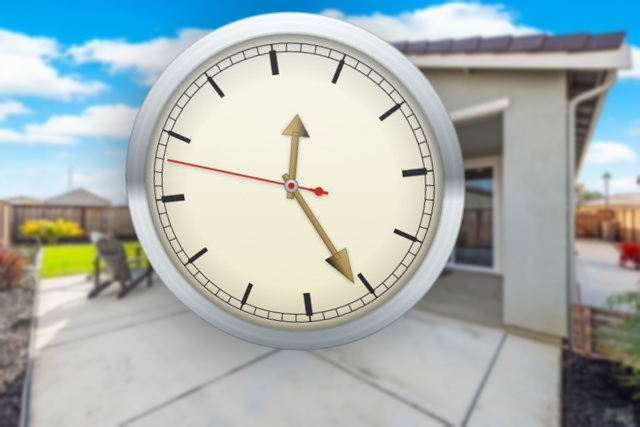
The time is h=12 m=25 s=48
